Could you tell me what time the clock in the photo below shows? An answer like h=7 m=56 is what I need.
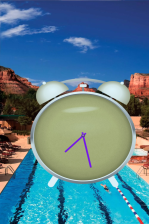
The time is h=7 m=28
